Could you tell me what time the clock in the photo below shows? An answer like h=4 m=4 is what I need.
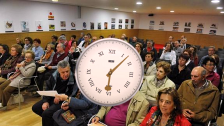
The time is h=6 m=7
